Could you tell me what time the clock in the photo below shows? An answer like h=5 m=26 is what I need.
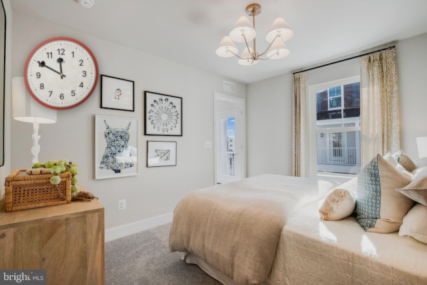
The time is h=11 m=50
